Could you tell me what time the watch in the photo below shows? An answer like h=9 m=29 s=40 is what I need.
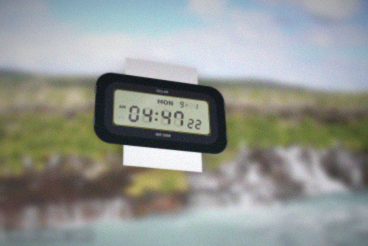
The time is h=4 m=47 s=22
